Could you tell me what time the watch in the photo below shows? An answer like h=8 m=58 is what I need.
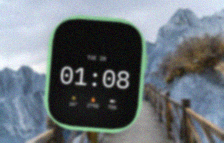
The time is h=1 m=8
